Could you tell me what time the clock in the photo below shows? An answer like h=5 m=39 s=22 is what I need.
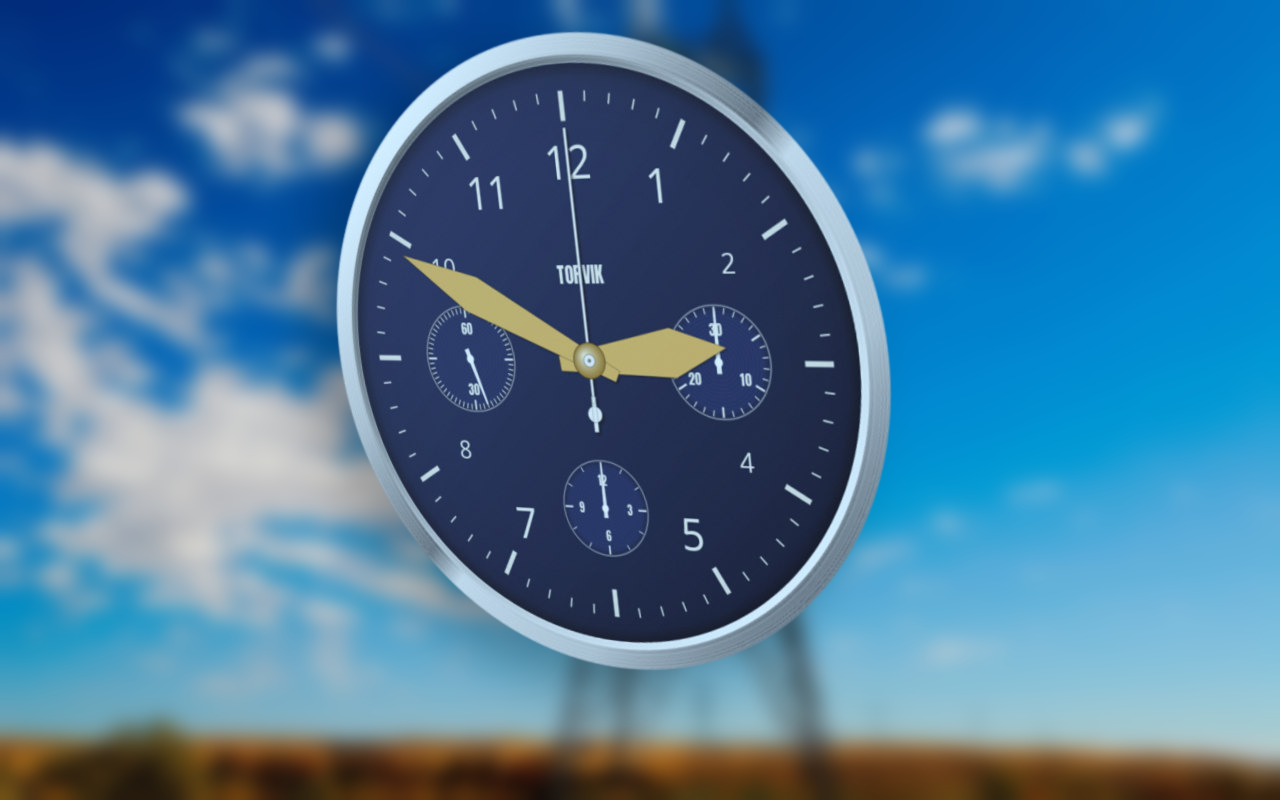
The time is h=2 m=49 s=27
